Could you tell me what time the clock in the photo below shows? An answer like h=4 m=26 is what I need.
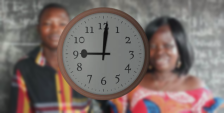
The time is h=9 m=1
